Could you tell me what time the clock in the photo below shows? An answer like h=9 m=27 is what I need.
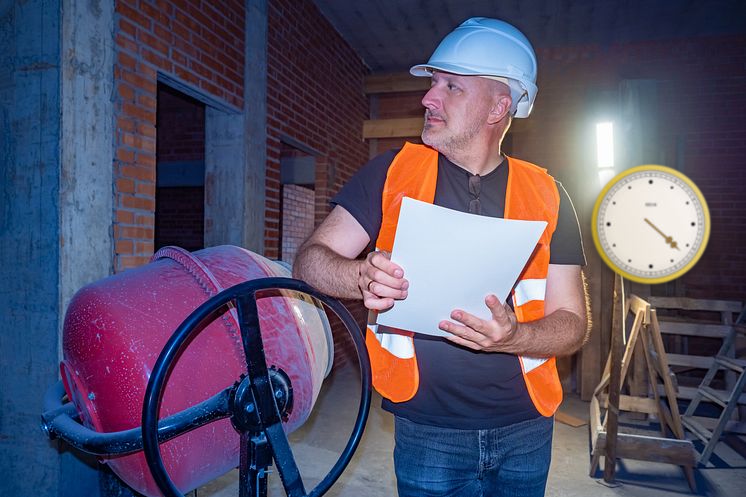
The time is h=4 m=22
